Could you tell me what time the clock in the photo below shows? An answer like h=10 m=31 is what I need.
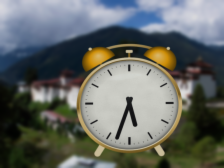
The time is h=5 m=33
